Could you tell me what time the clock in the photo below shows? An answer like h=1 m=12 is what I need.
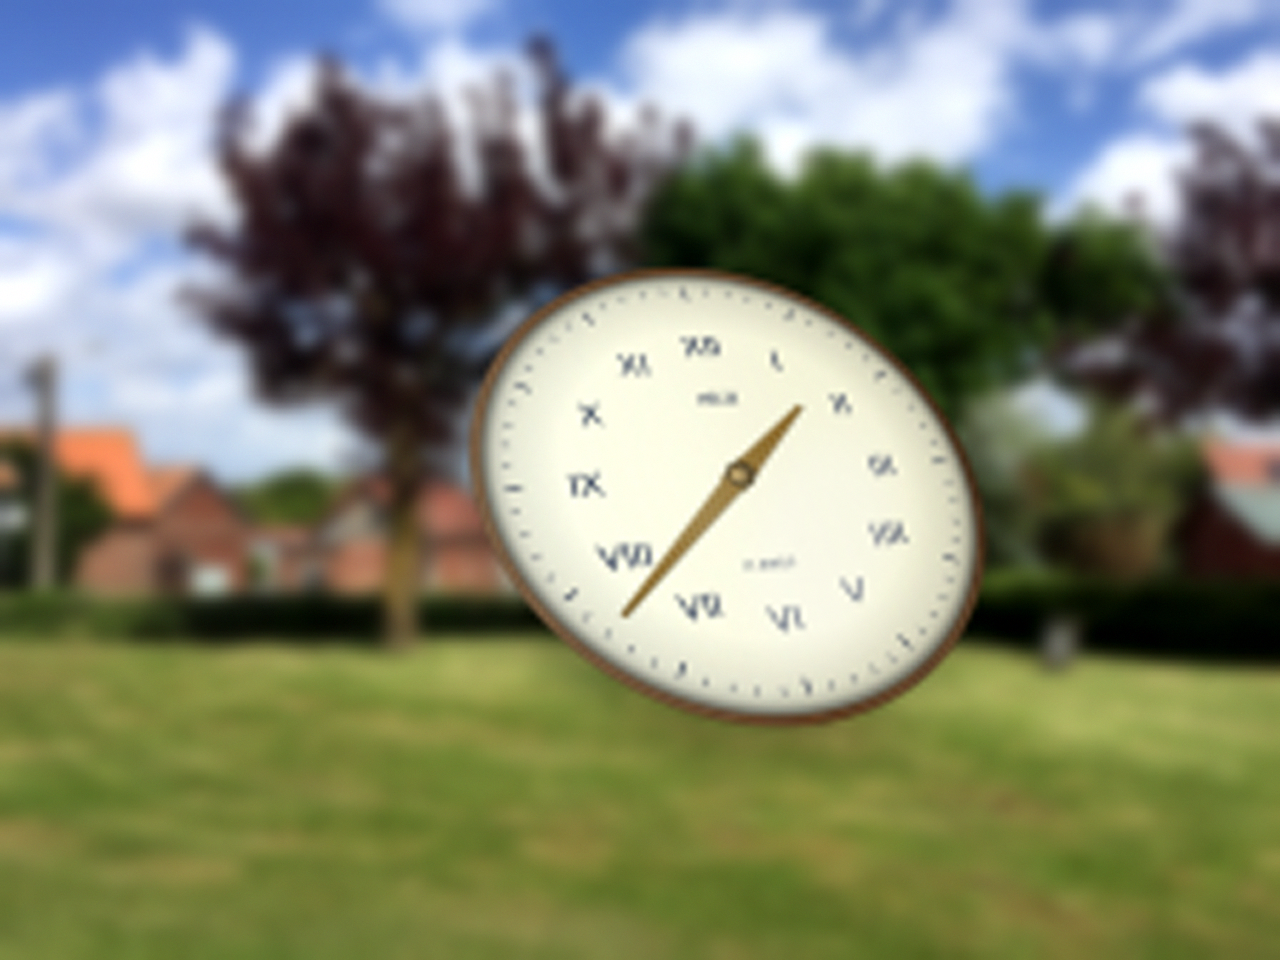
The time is h=1 m=38
